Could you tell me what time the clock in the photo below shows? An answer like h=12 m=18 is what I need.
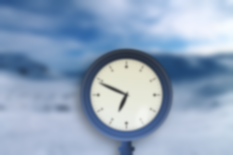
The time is h=6 m=49
